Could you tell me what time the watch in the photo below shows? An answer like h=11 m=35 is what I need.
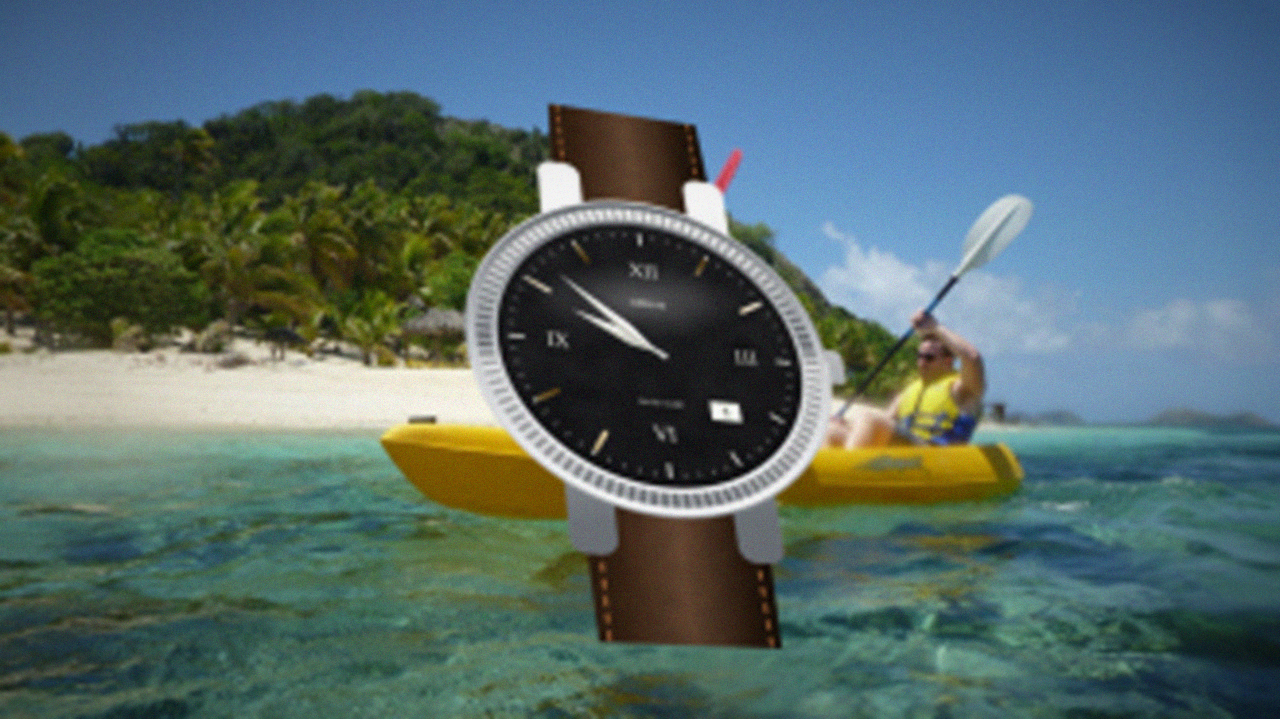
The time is h=9 m=52
